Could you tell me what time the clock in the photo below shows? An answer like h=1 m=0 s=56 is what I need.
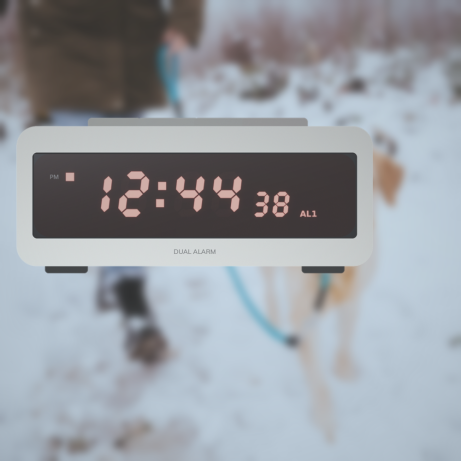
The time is h=12 m=44 s=38
